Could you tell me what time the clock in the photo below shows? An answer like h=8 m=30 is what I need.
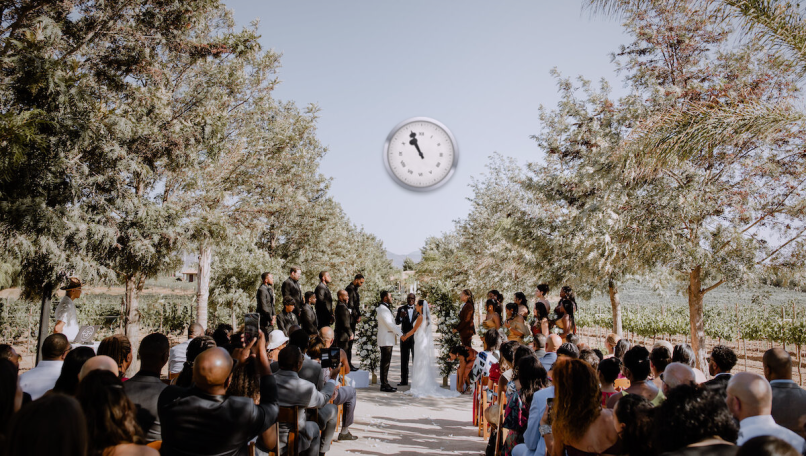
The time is h=10 m=56
